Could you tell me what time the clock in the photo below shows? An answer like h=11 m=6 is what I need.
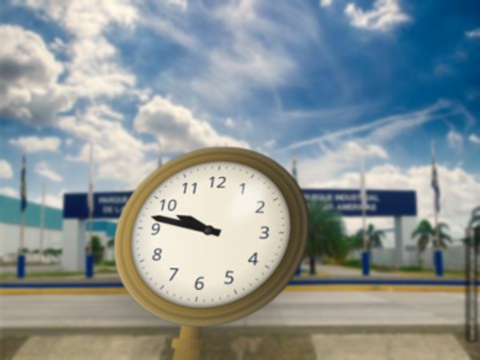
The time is h=9 m=47
